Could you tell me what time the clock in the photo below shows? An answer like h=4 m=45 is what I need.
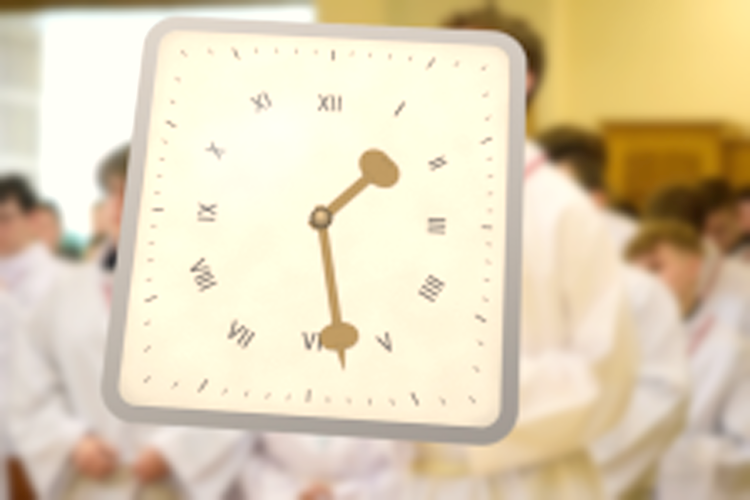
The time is h=1 m=28
